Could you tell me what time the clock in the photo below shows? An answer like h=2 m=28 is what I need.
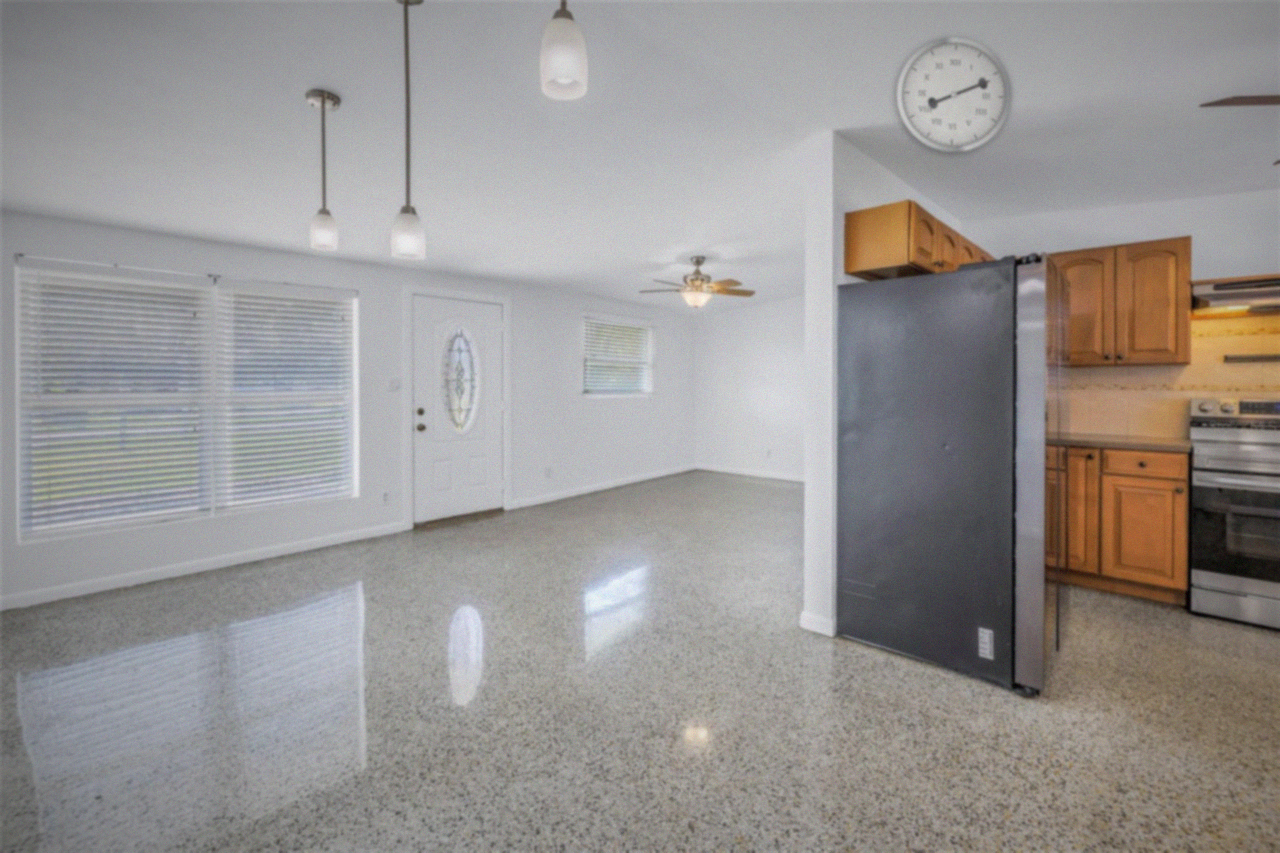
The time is h=8 m=11
